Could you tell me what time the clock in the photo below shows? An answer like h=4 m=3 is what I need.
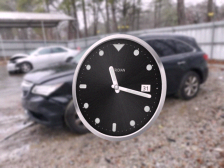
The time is h=11 m=17
